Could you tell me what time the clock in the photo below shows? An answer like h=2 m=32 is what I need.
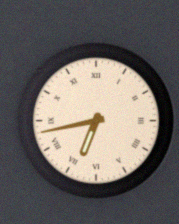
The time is h=6 m=43
